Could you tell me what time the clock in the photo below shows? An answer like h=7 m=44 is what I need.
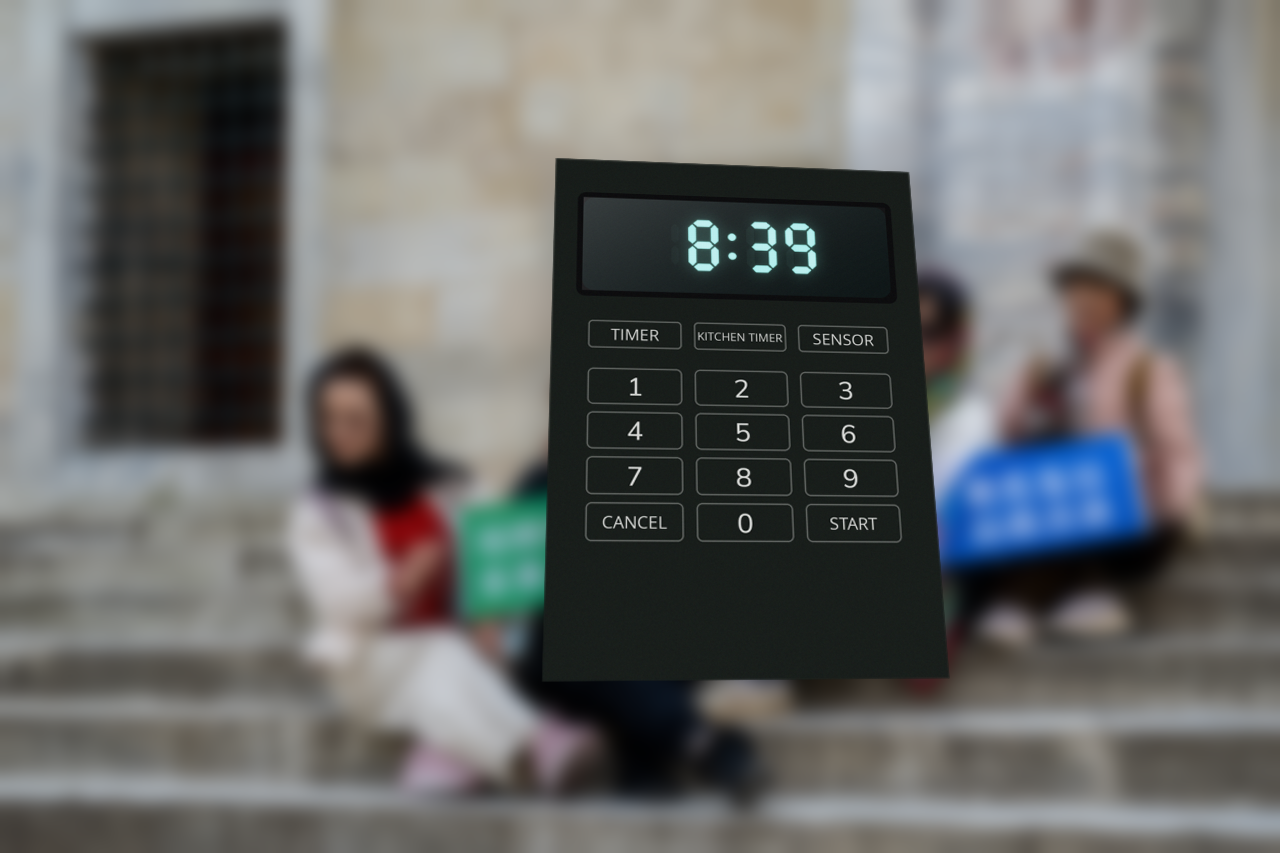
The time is h=8 m=39
